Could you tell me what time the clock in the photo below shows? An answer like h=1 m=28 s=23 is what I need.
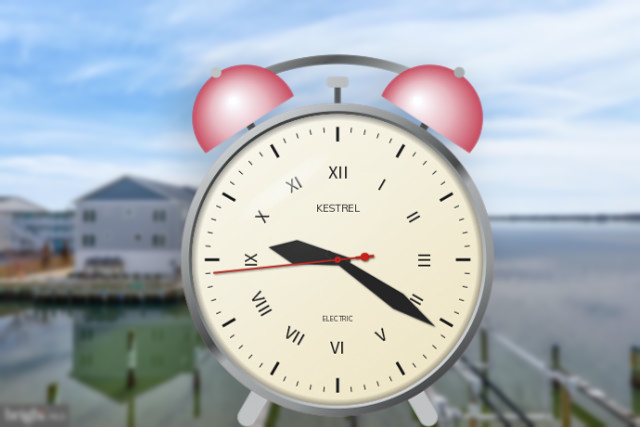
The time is h=9 m=20 s=44
